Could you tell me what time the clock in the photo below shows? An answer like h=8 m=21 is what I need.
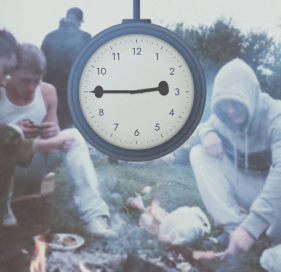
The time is h=2 m=45
